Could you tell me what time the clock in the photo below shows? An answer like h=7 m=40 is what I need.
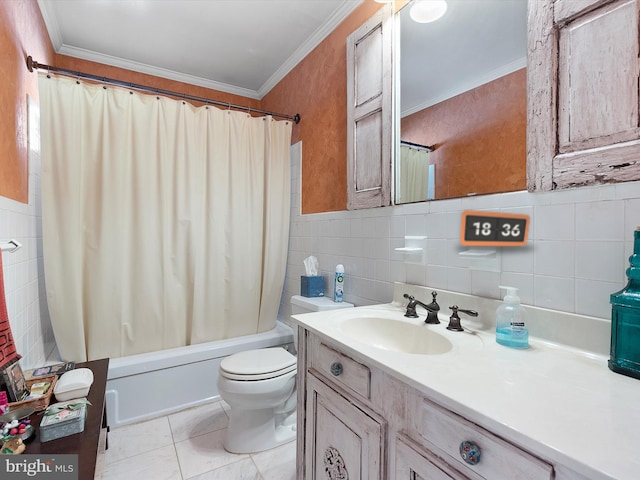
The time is h=18 m=36
